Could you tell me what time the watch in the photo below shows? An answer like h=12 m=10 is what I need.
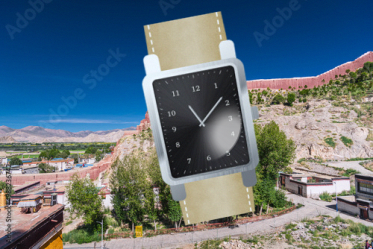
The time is h=11 m=8
